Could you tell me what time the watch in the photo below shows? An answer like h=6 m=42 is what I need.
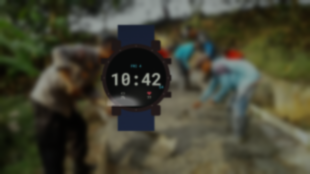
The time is h=10 m=42
